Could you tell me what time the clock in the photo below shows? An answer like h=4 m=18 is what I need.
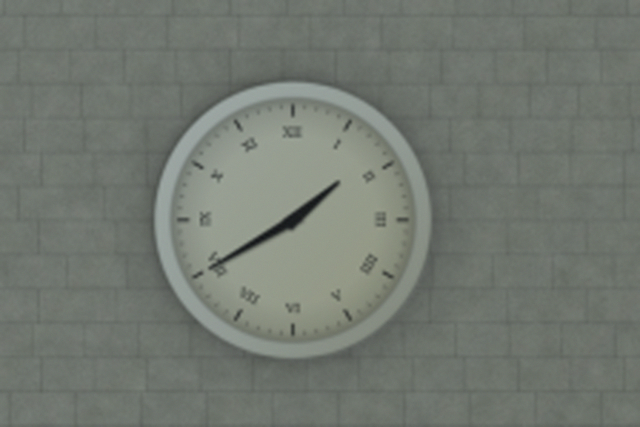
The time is h=1 m=40
